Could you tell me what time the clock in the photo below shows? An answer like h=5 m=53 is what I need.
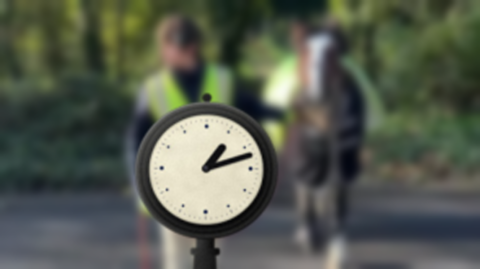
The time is h=1 m=12
